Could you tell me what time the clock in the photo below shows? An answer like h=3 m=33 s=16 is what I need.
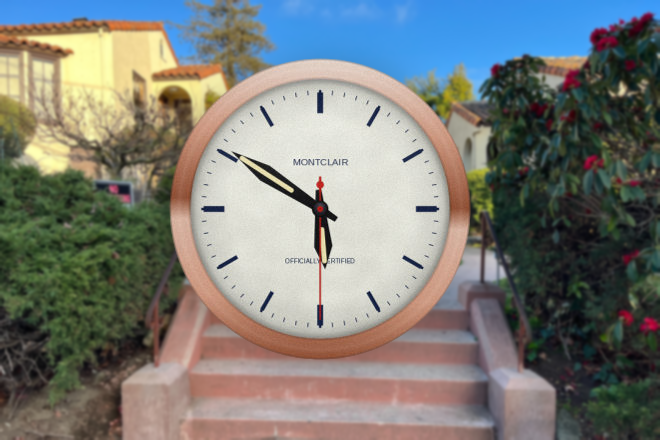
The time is h=5 m=50 s=30
